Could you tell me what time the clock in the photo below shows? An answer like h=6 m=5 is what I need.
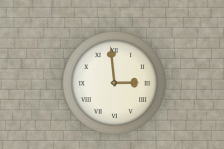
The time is h=2 m=59
